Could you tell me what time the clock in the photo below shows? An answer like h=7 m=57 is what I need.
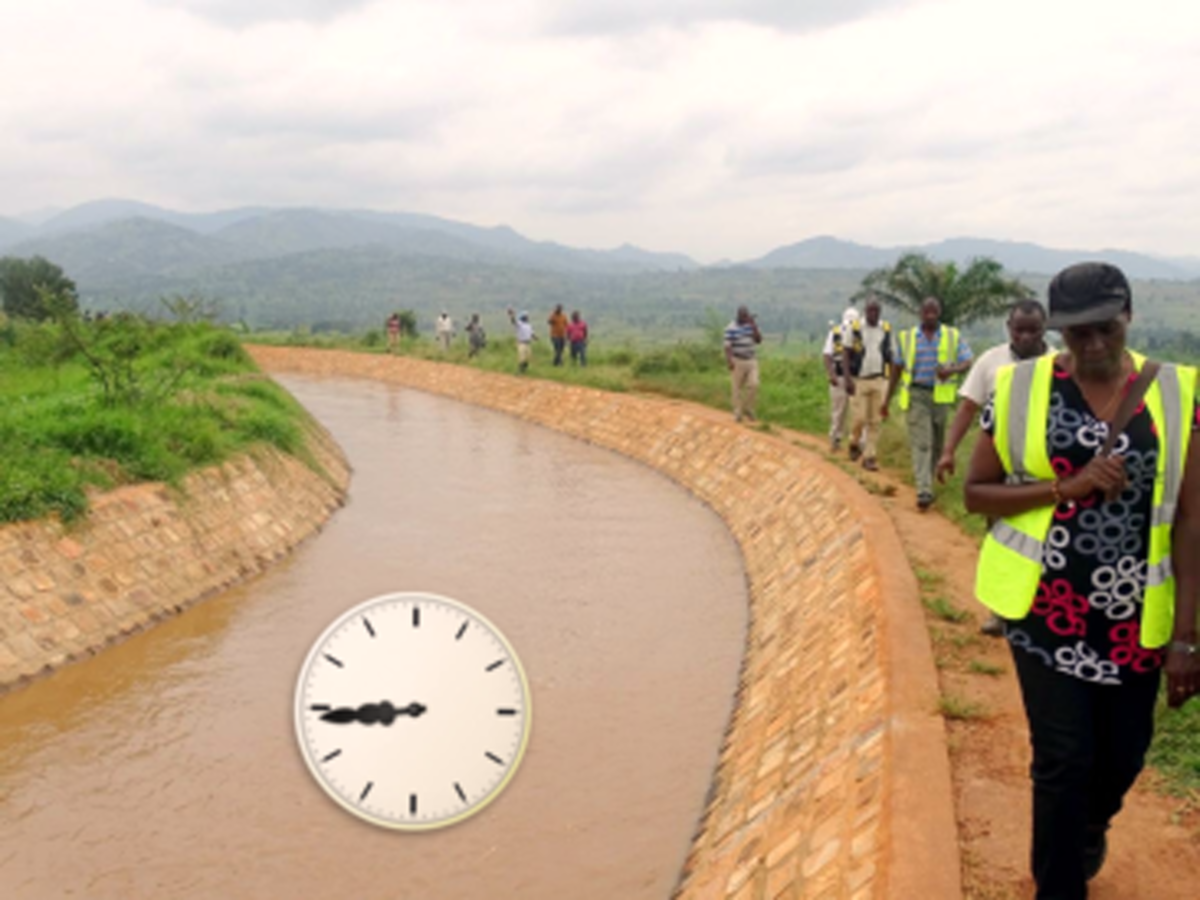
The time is h=8 m=44
